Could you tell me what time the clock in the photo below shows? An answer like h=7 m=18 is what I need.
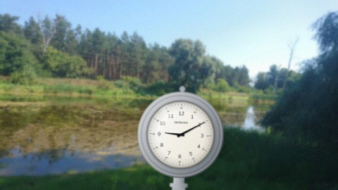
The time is h=9 m=10
